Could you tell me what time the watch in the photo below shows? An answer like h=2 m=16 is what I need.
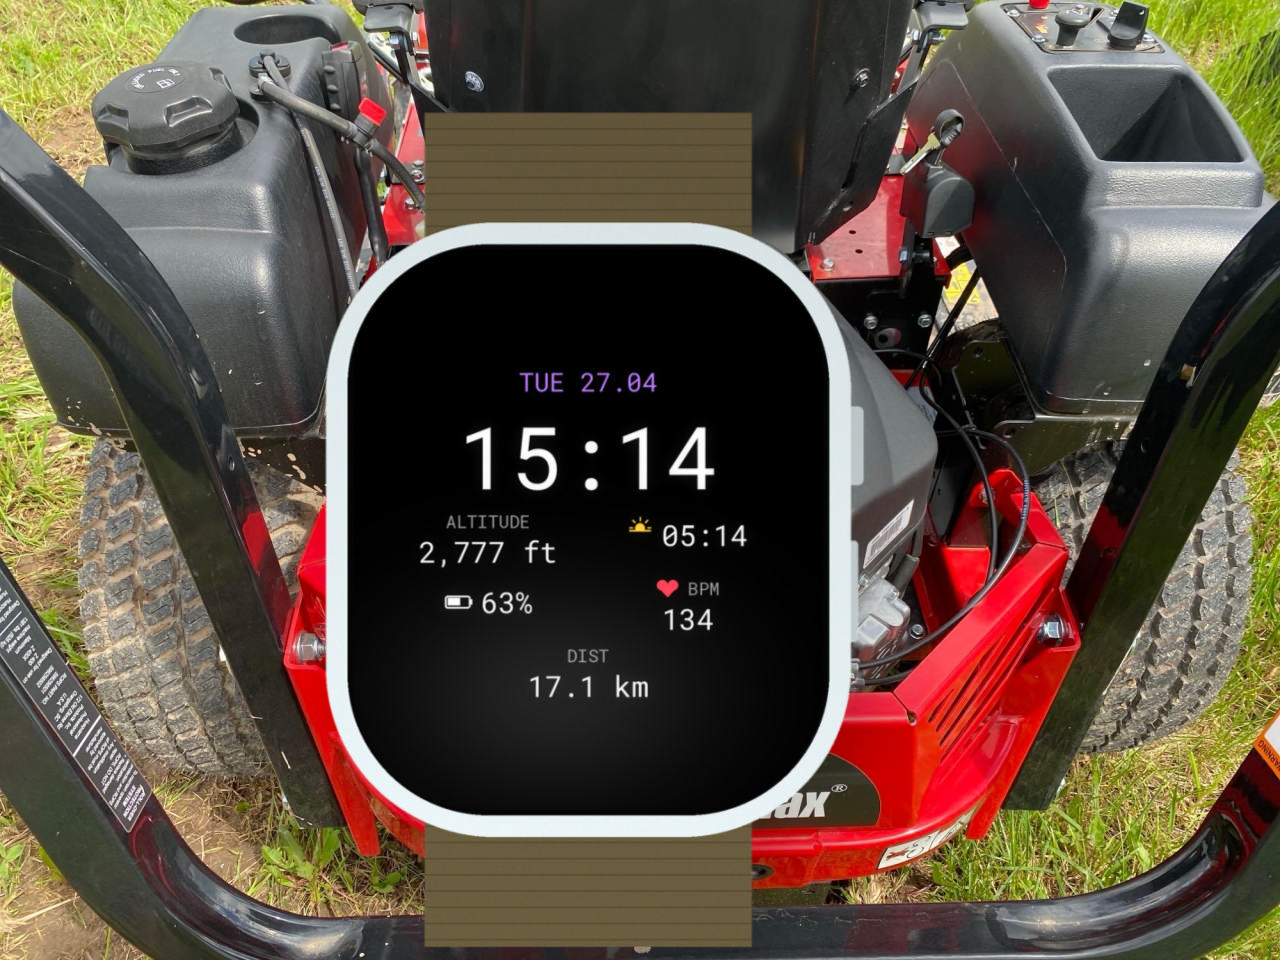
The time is h=15 m=14
